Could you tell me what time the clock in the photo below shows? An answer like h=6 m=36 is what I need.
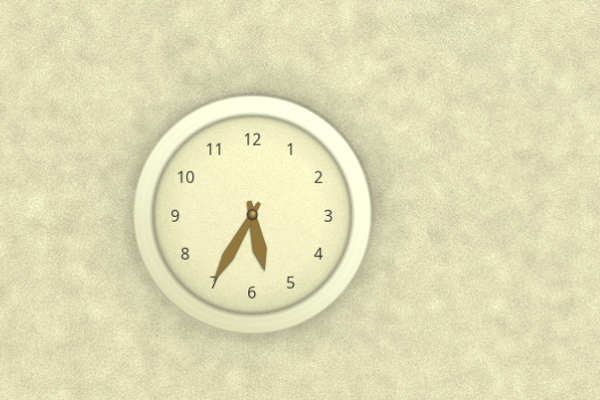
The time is h=5 m=35
